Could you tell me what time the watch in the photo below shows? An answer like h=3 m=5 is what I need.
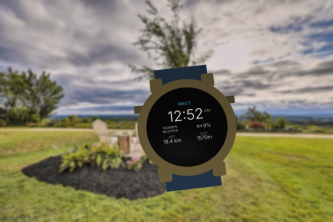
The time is h=12 m=52
